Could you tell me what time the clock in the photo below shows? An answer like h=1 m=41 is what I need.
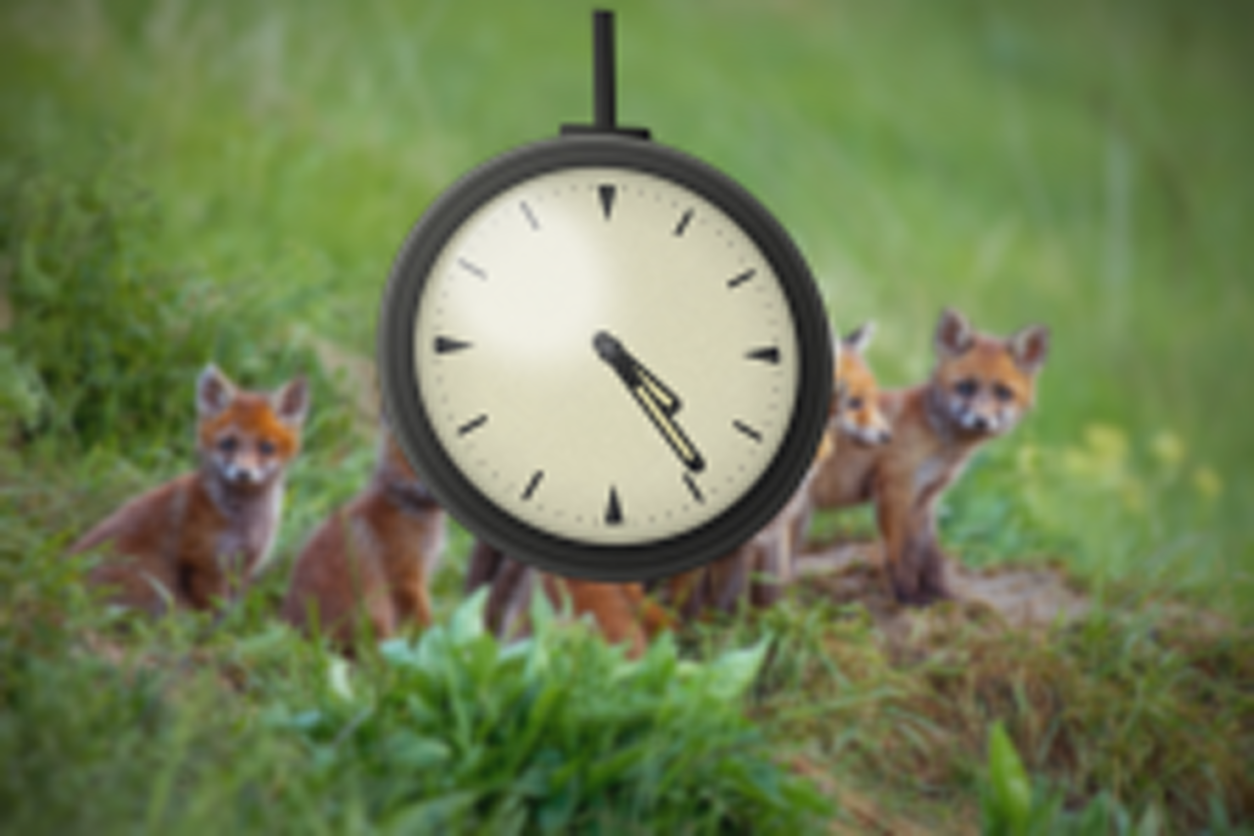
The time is h=4 m=24
